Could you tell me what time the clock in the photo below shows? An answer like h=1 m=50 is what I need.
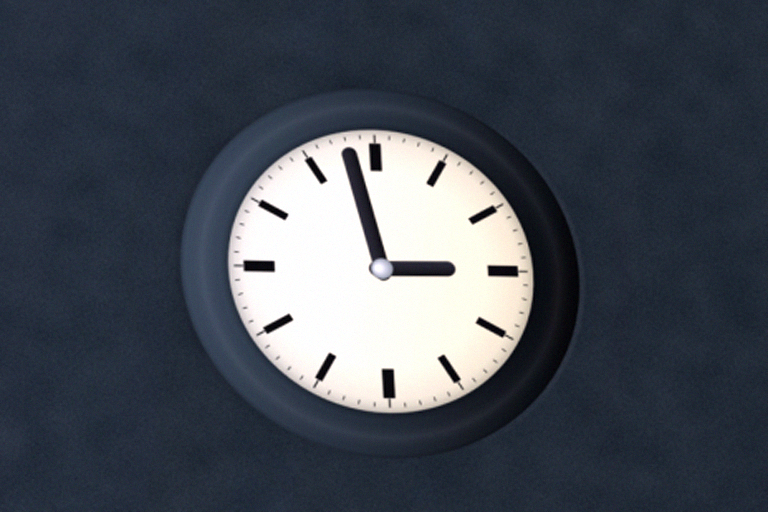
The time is h=2 m=58
